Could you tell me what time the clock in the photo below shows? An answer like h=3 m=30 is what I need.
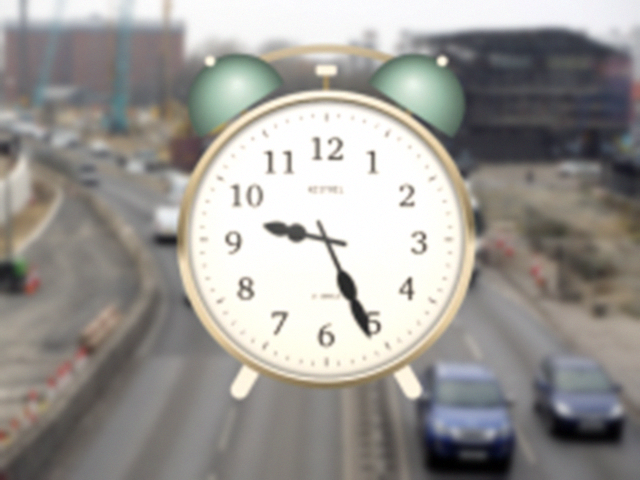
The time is h=9 m=26
